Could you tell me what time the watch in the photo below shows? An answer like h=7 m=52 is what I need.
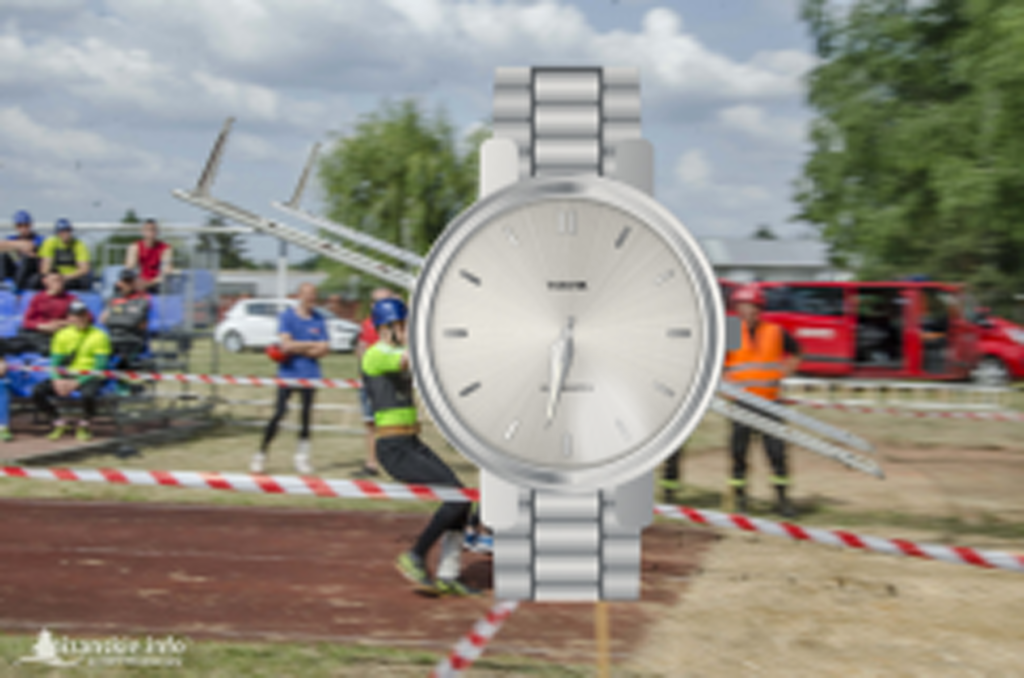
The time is h=6 m=32
